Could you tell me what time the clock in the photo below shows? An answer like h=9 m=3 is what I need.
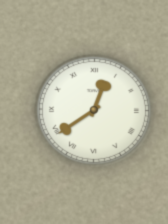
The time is h=12 m=39
